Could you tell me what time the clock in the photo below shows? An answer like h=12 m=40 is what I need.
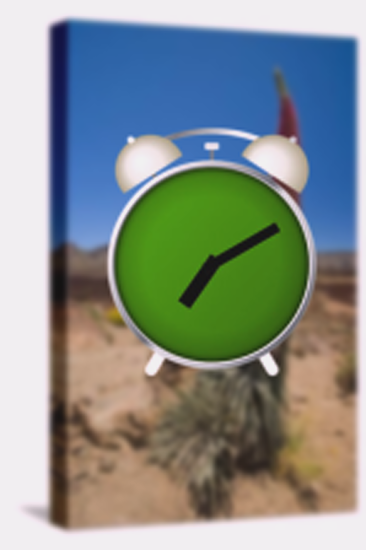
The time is h=7 m=10
